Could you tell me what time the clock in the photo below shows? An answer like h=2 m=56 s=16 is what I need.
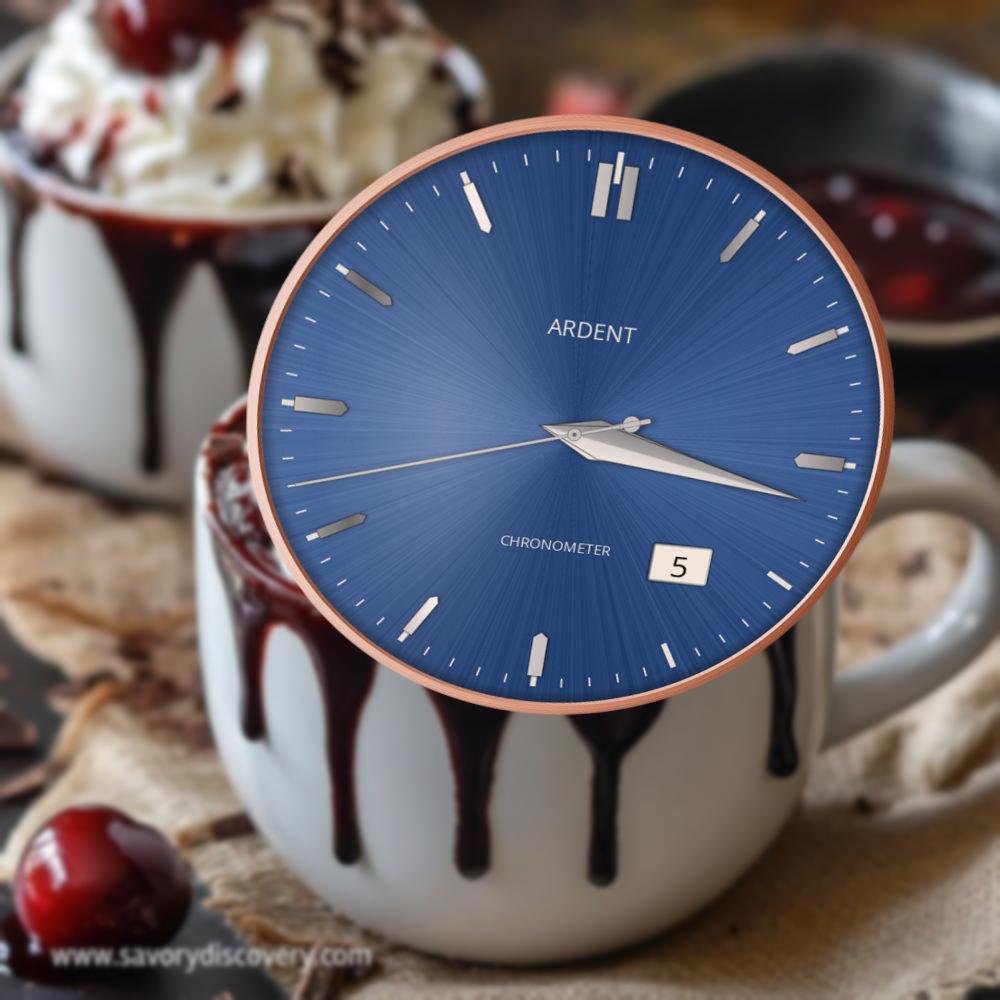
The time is h=3 m=16 s=42
